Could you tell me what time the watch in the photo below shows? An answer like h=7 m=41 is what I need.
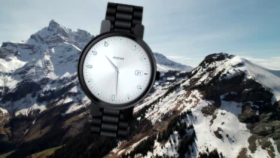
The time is h=10 m=29
